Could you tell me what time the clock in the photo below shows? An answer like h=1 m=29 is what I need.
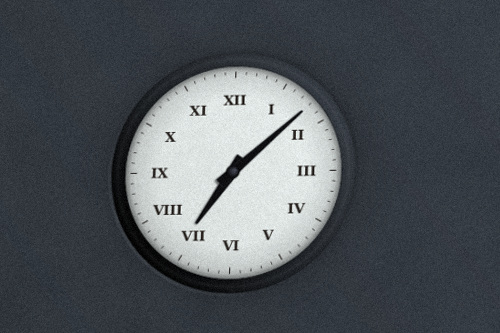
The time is h=7 m=8
